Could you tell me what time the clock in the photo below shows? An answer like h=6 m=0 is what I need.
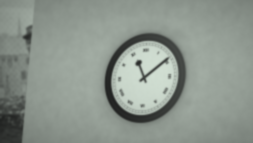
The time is h=11 m=9
